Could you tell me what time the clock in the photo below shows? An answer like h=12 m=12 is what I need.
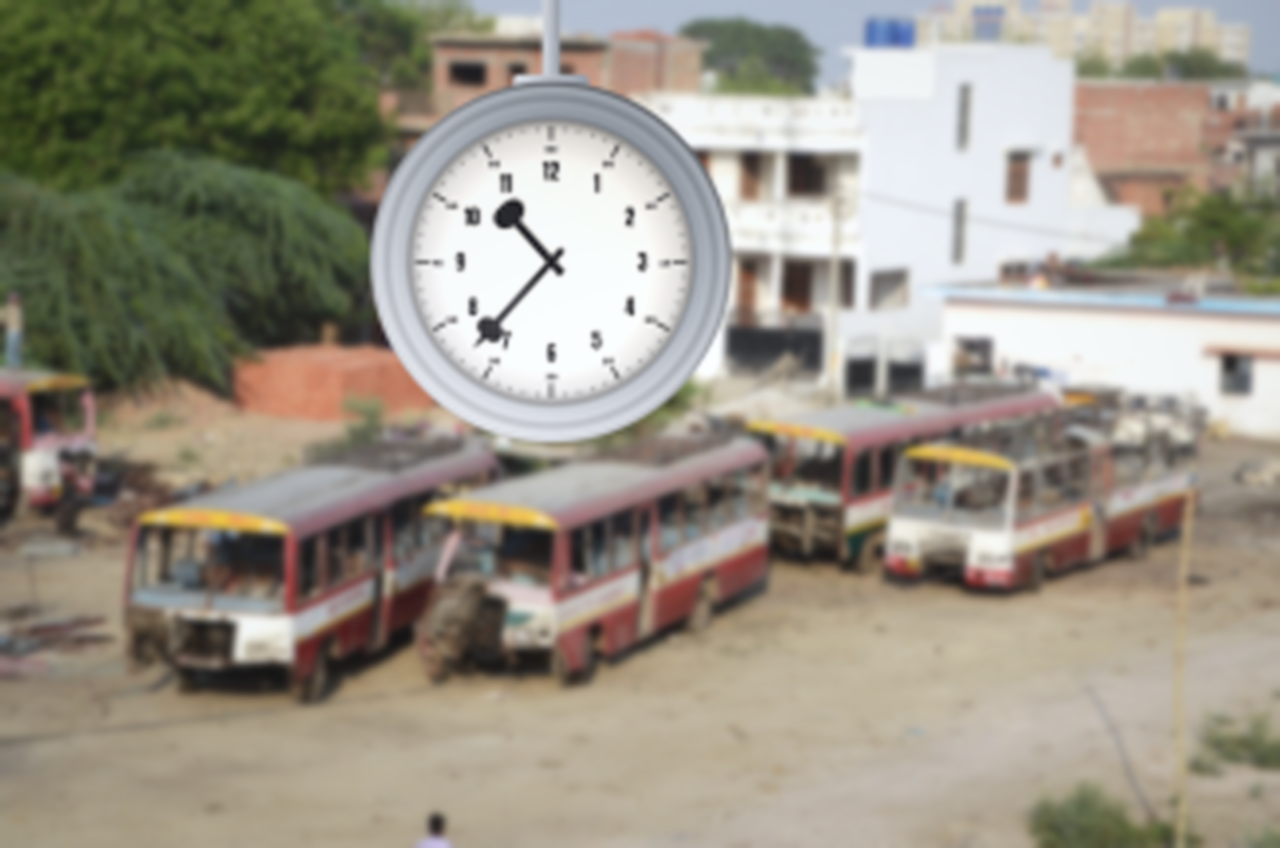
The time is h=10 m=37
